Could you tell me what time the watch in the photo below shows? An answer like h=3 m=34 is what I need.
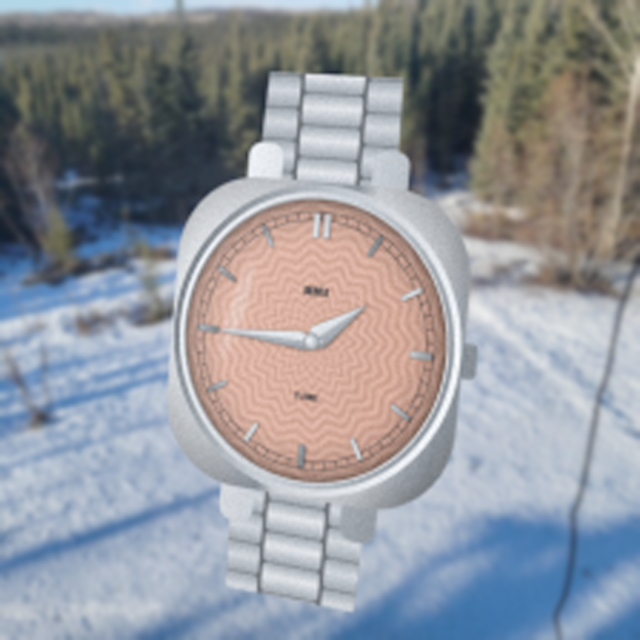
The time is h=1 m=45
